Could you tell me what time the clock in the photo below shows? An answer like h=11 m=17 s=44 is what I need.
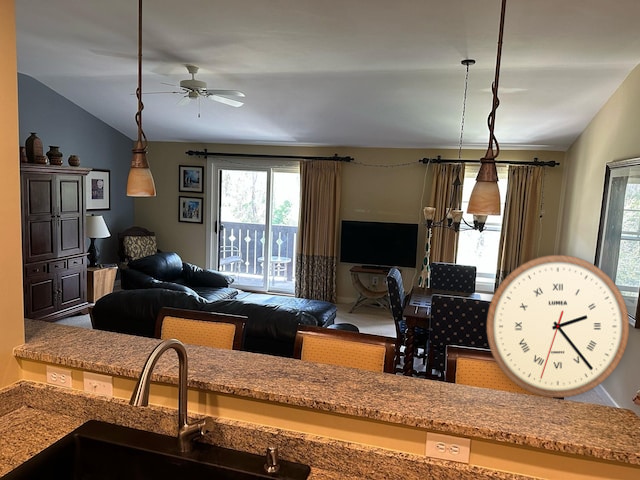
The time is h=2 m=23 s=33
